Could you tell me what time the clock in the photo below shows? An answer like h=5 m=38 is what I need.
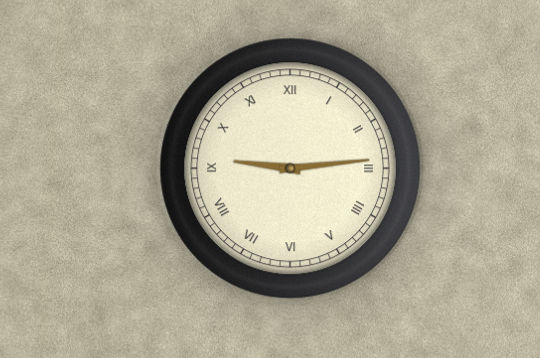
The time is h=9 m=14
